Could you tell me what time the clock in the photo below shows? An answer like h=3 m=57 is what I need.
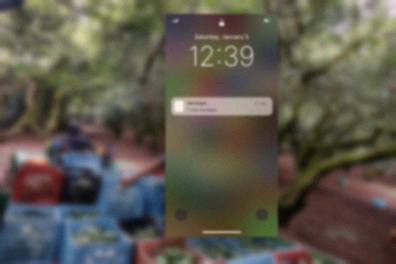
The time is h=12 m=39
